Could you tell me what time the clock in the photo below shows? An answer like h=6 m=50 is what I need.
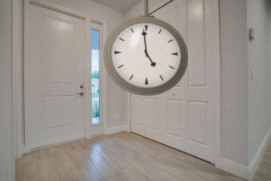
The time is h=4 m=59
